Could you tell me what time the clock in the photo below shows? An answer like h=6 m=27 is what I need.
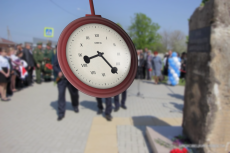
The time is h=8 m=24
